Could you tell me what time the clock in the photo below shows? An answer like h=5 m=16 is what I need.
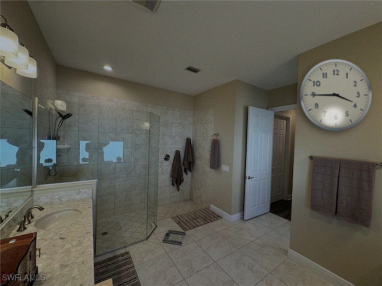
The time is h=3 m=45
